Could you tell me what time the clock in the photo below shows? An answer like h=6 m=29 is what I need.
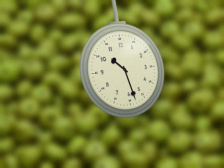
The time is h=10 m=28
